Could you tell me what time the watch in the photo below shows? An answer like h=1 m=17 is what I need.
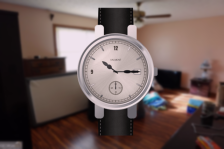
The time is h=10 m=15
